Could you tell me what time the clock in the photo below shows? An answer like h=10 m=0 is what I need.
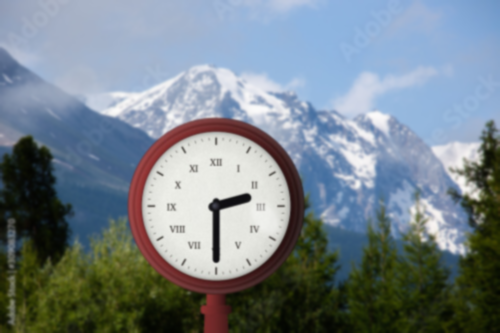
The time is h=2 m=30
